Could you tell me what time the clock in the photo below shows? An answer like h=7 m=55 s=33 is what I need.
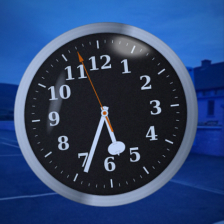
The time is h=5 m=33 s=57
